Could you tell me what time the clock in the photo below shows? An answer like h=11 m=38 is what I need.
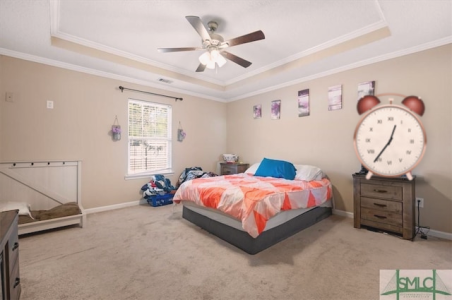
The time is h=12 m=36
